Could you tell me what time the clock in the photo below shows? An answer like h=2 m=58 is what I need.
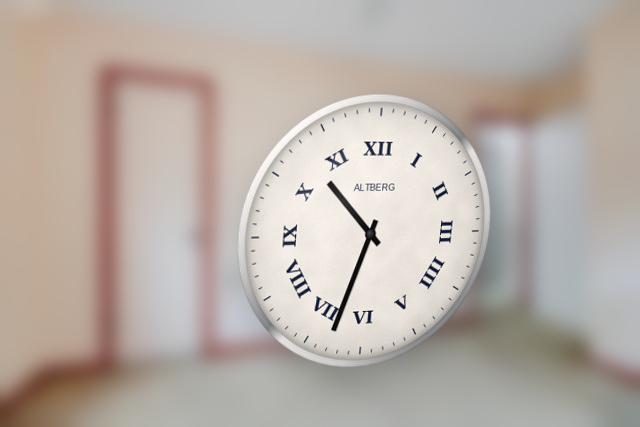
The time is h=10 m=33
